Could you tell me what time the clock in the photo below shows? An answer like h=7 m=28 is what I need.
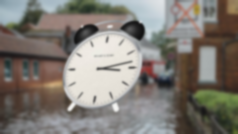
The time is h=3 m=13
